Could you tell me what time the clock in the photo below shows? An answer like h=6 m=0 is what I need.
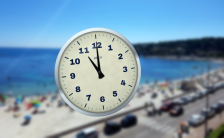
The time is h=11 m=0
